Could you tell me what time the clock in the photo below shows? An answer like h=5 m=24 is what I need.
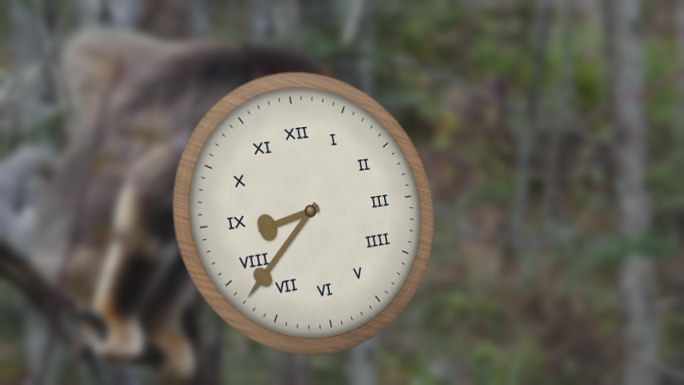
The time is h=8 m=38
